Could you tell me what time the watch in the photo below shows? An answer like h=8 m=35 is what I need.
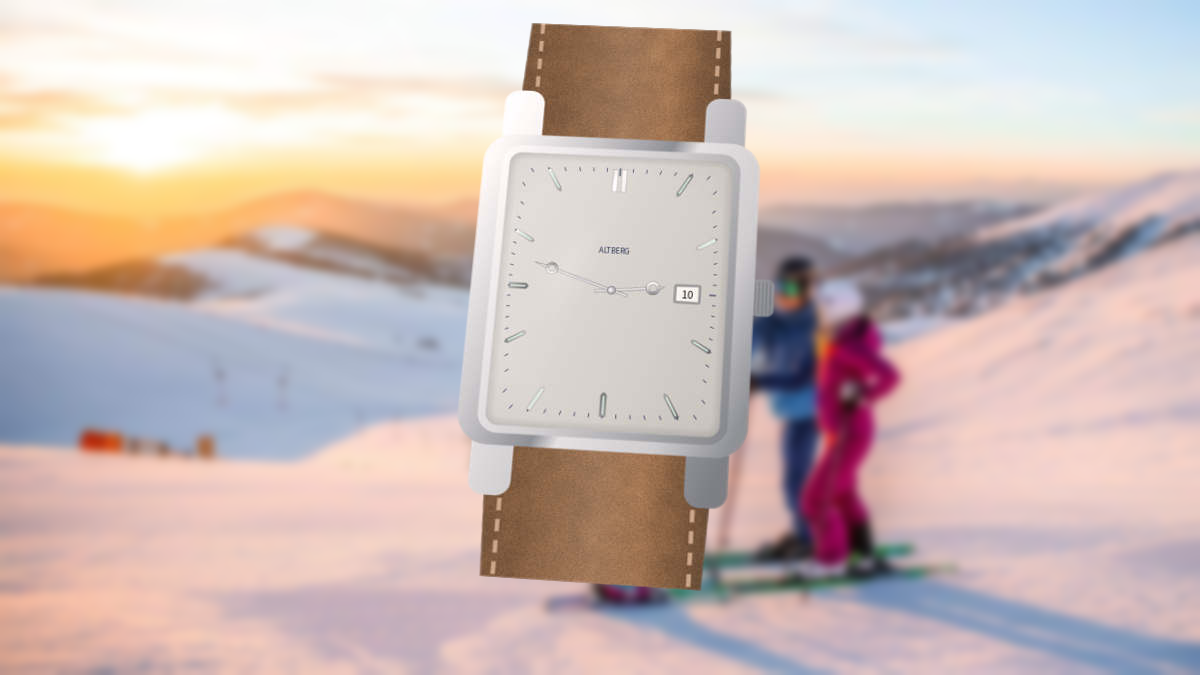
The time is h=2 m=48
